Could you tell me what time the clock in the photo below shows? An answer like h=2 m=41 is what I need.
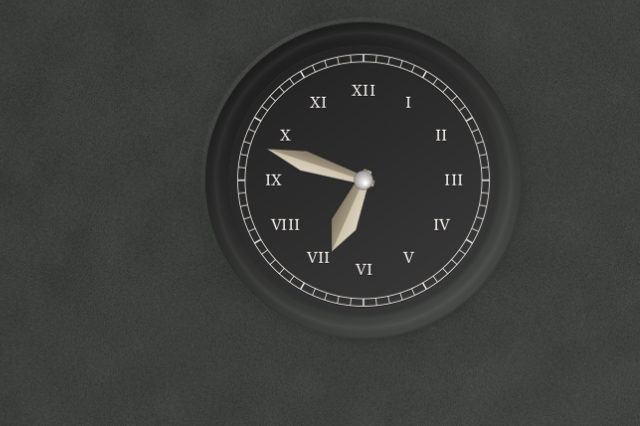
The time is h=6 m=48
